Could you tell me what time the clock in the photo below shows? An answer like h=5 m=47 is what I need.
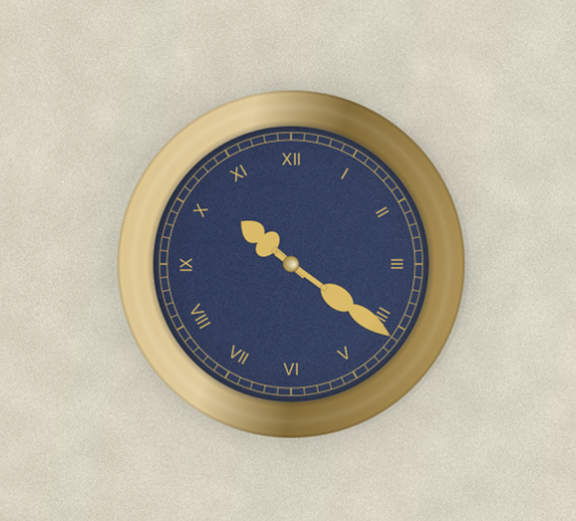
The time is h=10 m=21
